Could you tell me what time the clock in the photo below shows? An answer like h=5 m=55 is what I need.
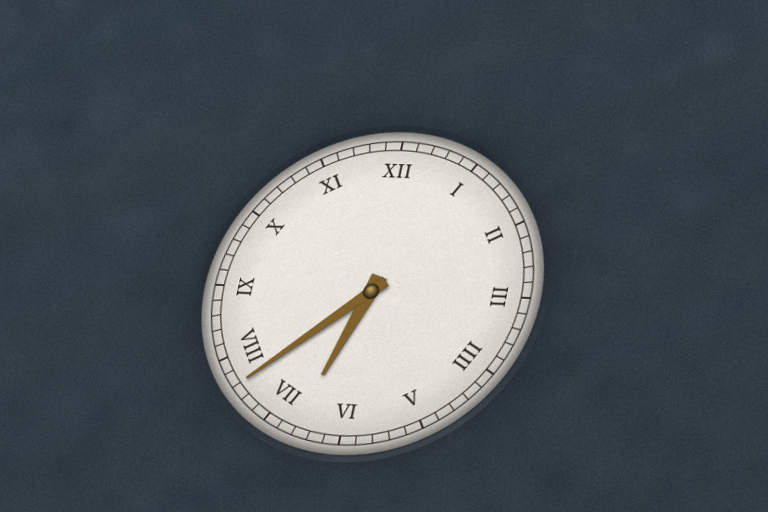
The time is h=6 m=38
